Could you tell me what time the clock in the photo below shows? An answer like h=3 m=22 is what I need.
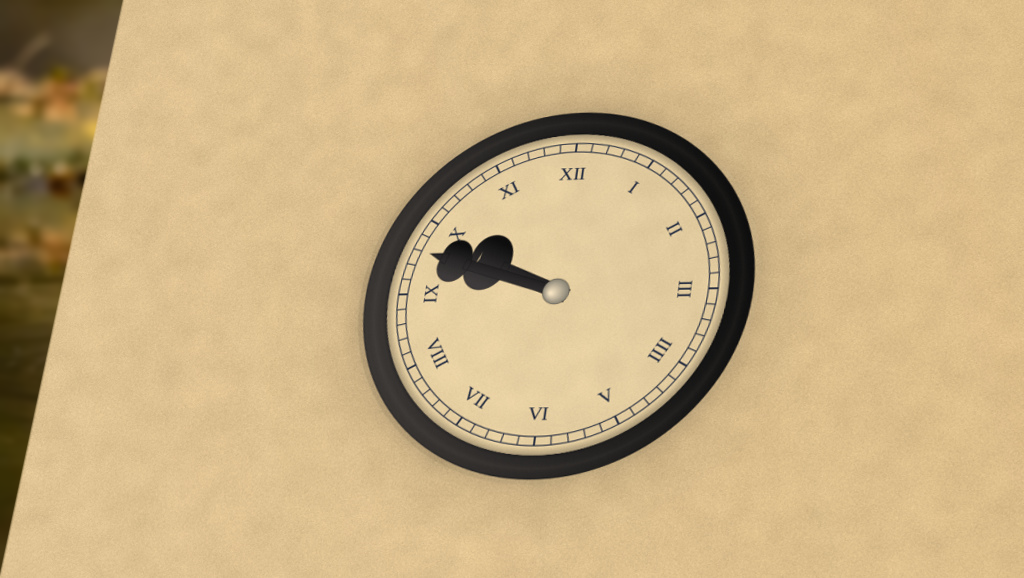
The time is h=9 m=48
